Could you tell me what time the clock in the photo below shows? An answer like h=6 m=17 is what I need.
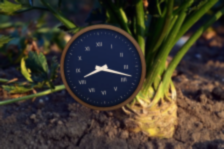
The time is h=8 m=18
